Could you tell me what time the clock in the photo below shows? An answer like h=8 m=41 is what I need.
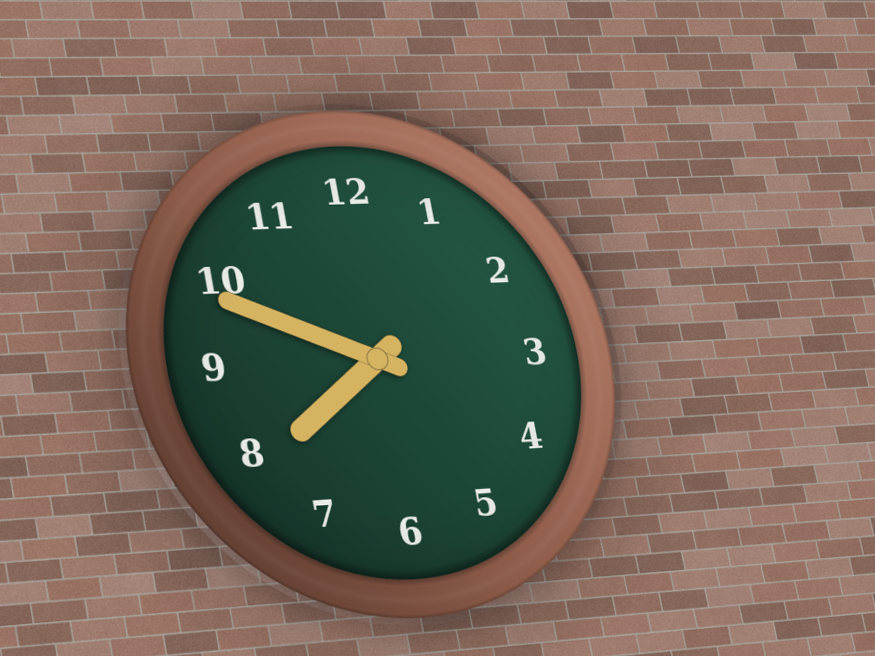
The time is h=7 m=49
